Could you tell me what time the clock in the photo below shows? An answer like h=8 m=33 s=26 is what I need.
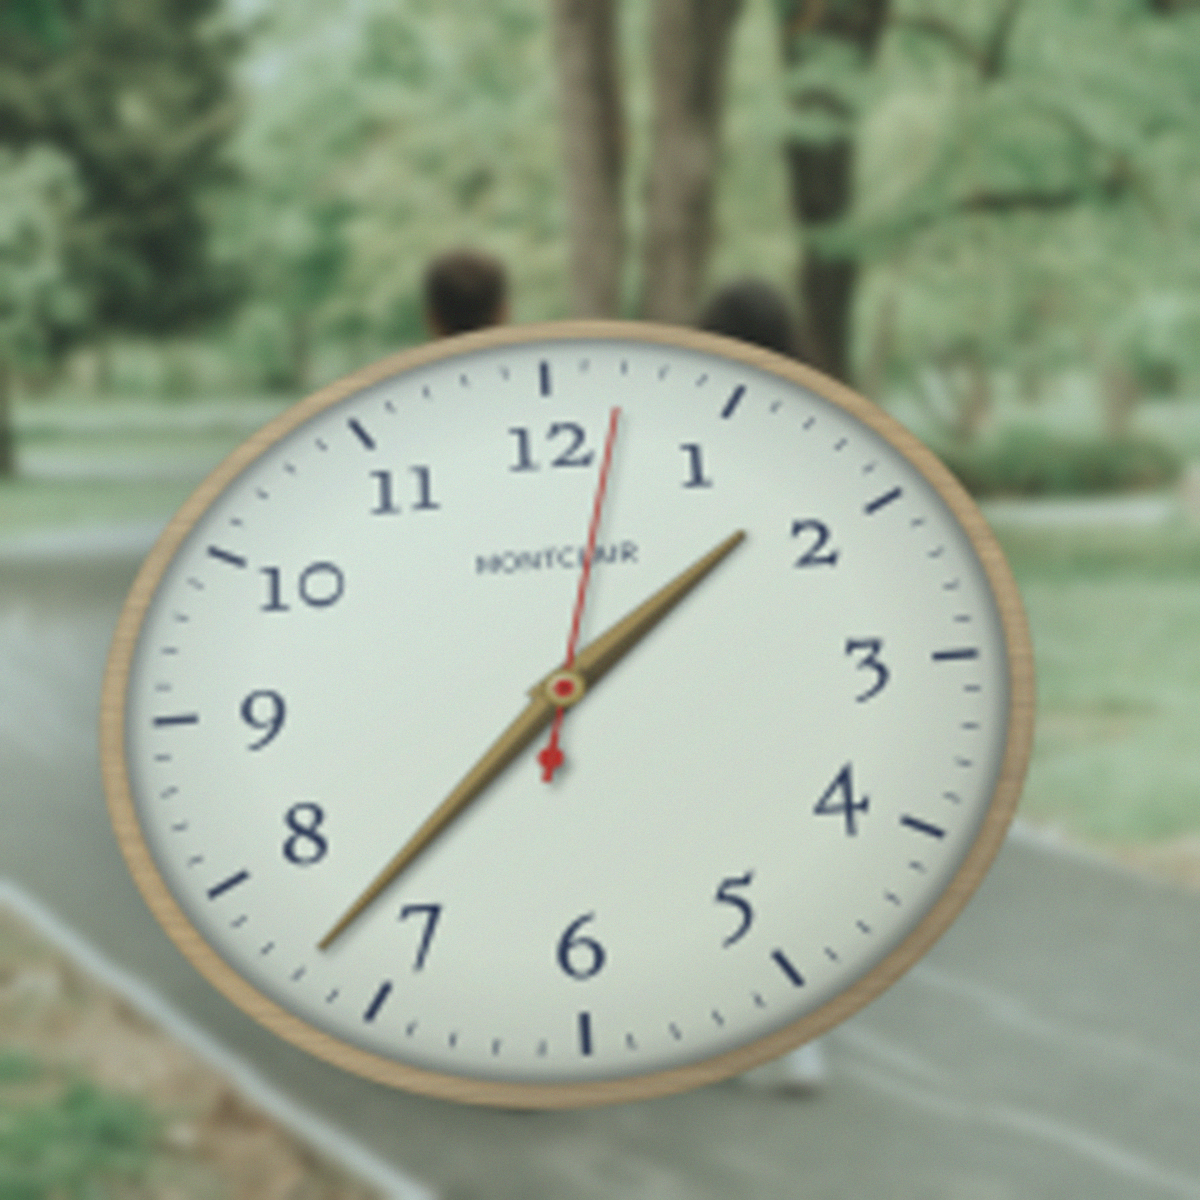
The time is h=1 m=37 s=2
